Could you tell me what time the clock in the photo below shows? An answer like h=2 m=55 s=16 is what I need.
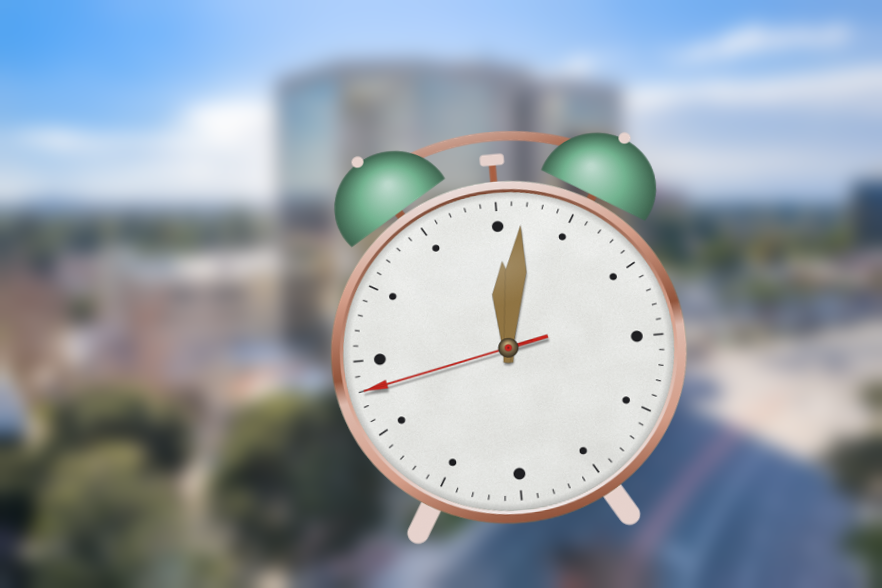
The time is h=12 m=1 s=43
